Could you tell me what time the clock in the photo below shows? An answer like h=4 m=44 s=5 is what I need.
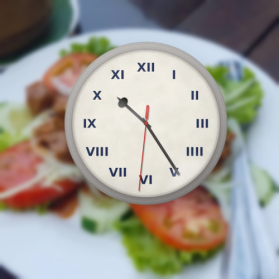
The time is h=10 m=24 s=31
